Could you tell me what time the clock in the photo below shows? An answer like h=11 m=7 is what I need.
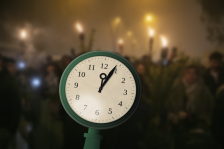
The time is h=12 m=4
